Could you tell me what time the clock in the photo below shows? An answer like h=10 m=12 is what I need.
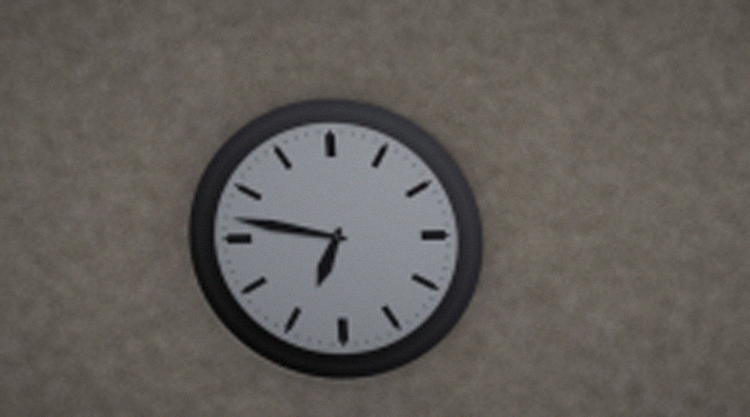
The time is h=6 m=47
